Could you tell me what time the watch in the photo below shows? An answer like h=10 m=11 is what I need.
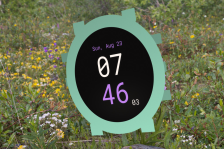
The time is h=7 m=46
